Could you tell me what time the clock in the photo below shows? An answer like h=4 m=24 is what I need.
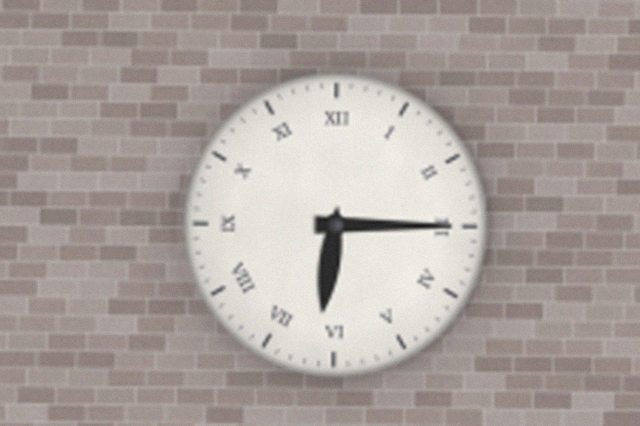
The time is h=6 m=15
